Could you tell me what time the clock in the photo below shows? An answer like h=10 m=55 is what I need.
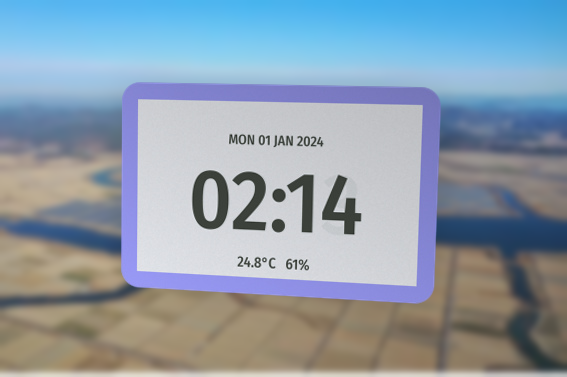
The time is h=2 m=14
